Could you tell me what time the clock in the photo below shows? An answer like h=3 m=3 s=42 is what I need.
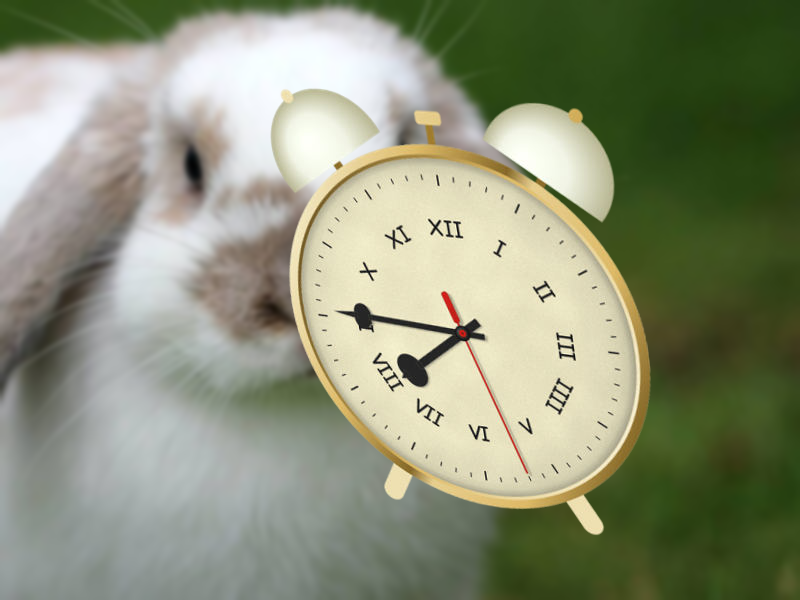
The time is h=7 m=45 s=27
